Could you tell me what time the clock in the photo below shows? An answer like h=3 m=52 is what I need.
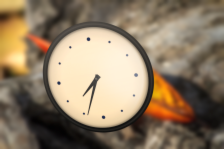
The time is h=7 m=34
